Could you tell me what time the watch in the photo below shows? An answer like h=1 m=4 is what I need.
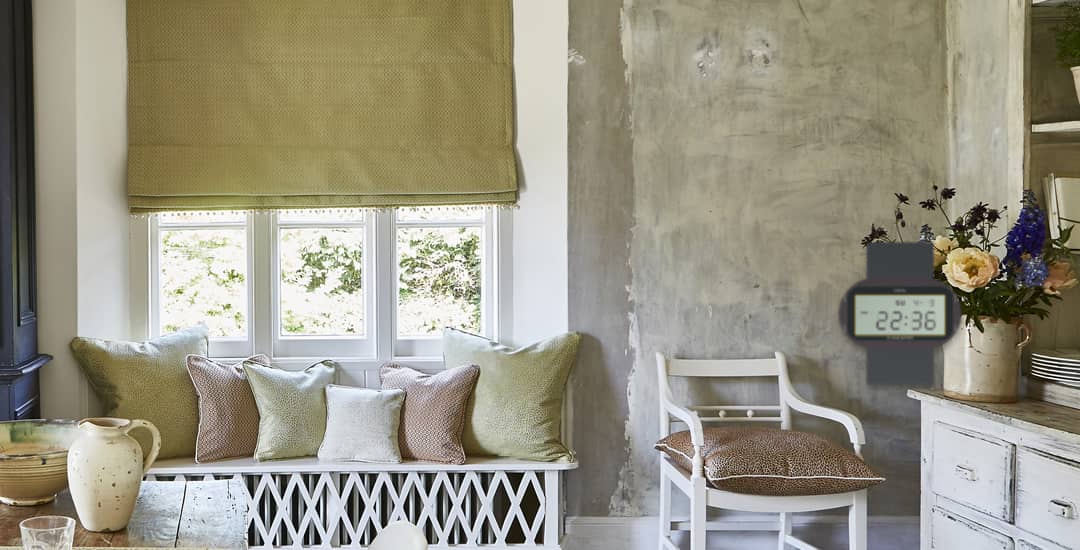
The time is h=22 m=36
